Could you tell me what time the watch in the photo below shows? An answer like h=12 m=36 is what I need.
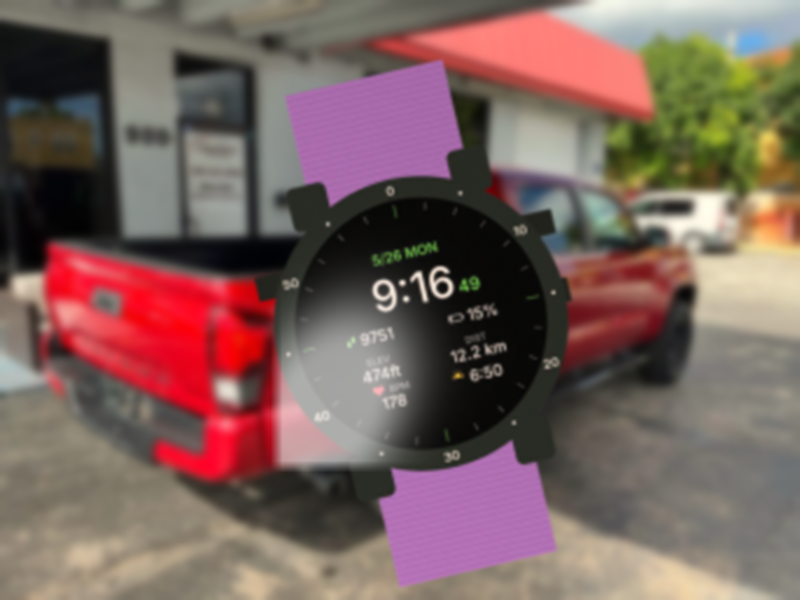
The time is h=9 m=16
